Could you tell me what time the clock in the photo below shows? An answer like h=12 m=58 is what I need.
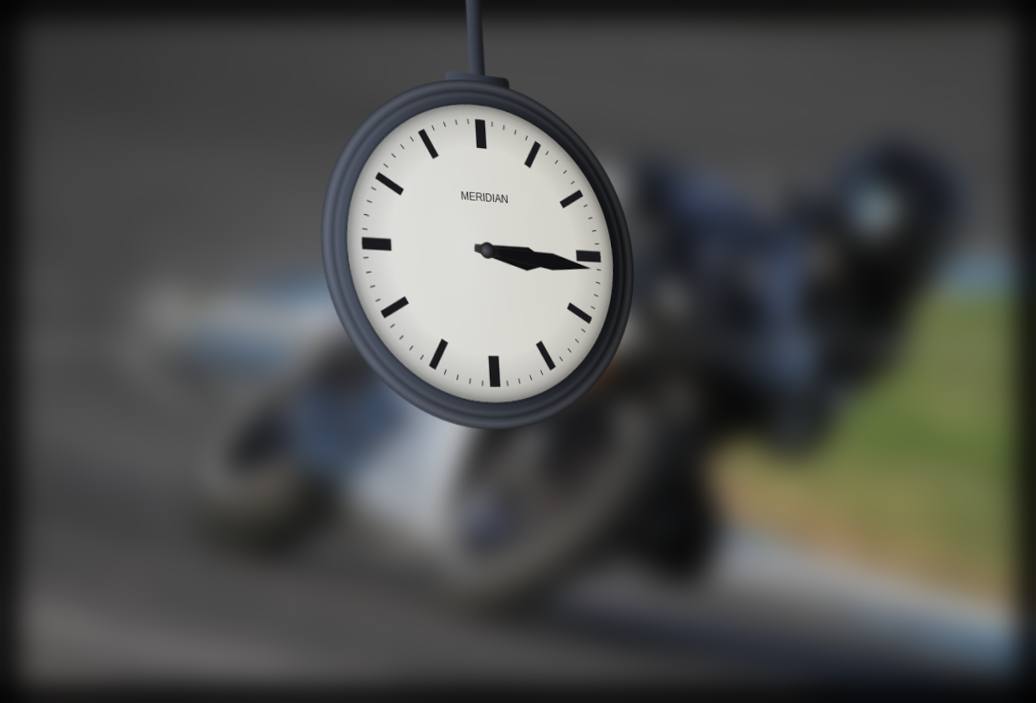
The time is h=3 m=16
